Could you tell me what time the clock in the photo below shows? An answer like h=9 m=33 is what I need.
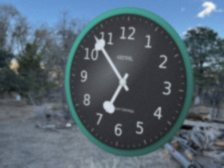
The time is h=6 m=53
